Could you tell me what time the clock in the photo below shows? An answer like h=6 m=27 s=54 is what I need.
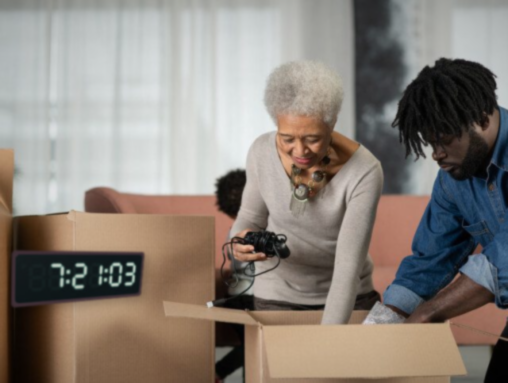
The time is h=7 m=21 s=3
